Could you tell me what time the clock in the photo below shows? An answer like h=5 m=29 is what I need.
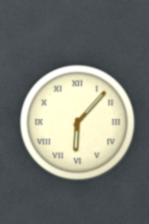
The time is h=6 m=7
